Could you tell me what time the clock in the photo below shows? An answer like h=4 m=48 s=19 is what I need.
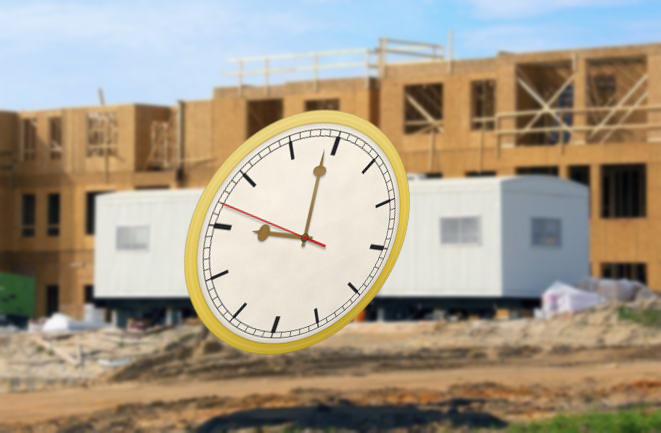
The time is h=8 m=58 s=47
